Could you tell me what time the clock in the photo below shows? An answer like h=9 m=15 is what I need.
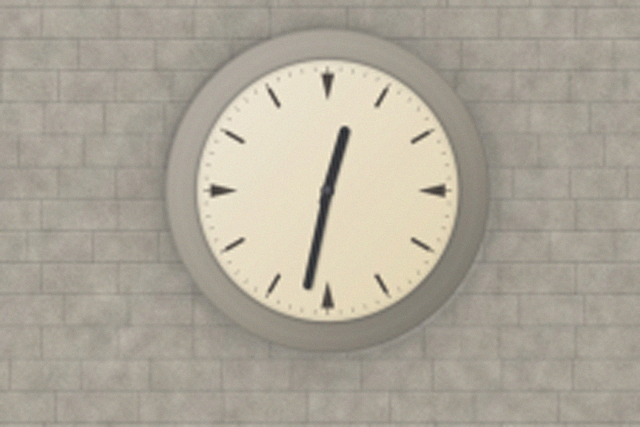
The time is h=12 m=32
